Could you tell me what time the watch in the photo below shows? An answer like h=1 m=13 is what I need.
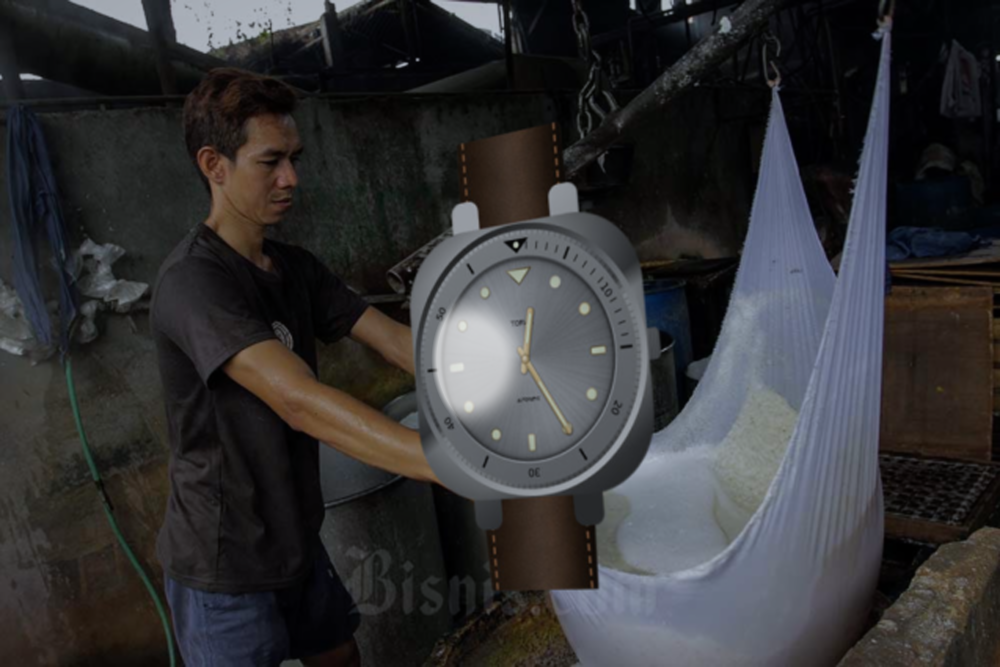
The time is h=12 m=25
